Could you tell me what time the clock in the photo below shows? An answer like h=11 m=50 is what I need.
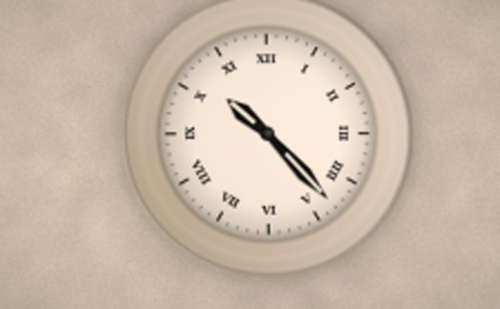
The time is h=10 m=23
